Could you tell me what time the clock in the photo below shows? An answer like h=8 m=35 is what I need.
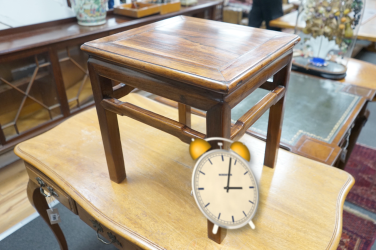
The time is h=3 m=3
